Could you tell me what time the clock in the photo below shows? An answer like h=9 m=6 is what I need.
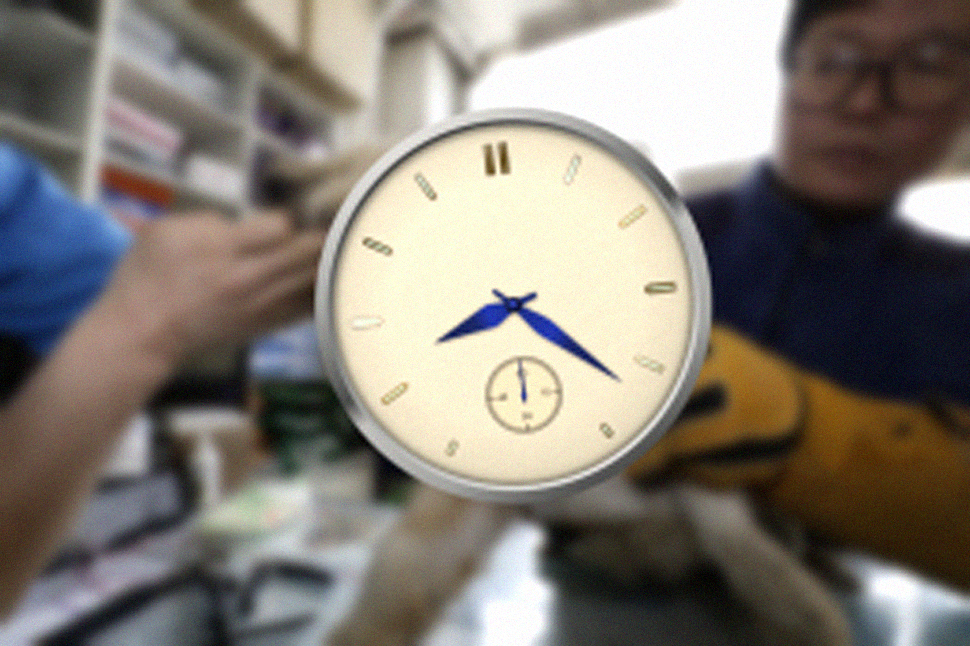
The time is h=8 m=22
